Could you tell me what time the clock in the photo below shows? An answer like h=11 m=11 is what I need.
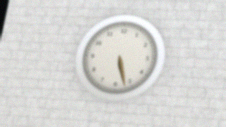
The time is h=5 m=27
